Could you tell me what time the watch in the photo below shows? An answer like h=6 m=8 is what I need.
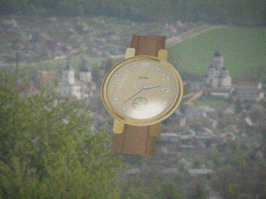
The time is h=2 m=37
